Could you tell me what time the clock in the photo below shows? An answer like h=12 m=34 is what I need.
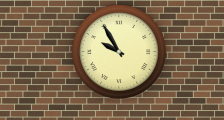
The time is h=9 m=55
